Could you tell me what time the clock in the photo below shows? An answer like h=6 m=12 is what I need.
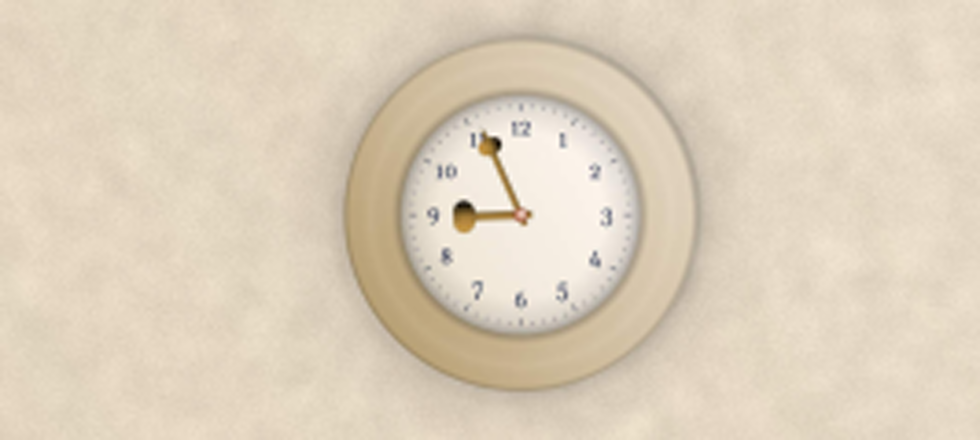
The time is h=8 m=56
